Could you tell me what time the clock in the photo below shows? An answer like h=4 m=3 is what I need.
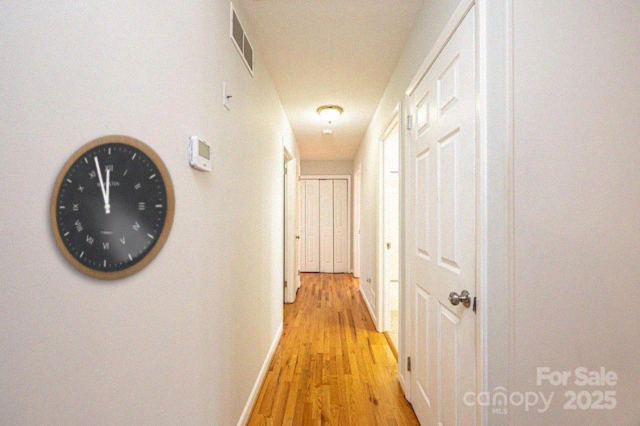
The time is h=11 m=57
